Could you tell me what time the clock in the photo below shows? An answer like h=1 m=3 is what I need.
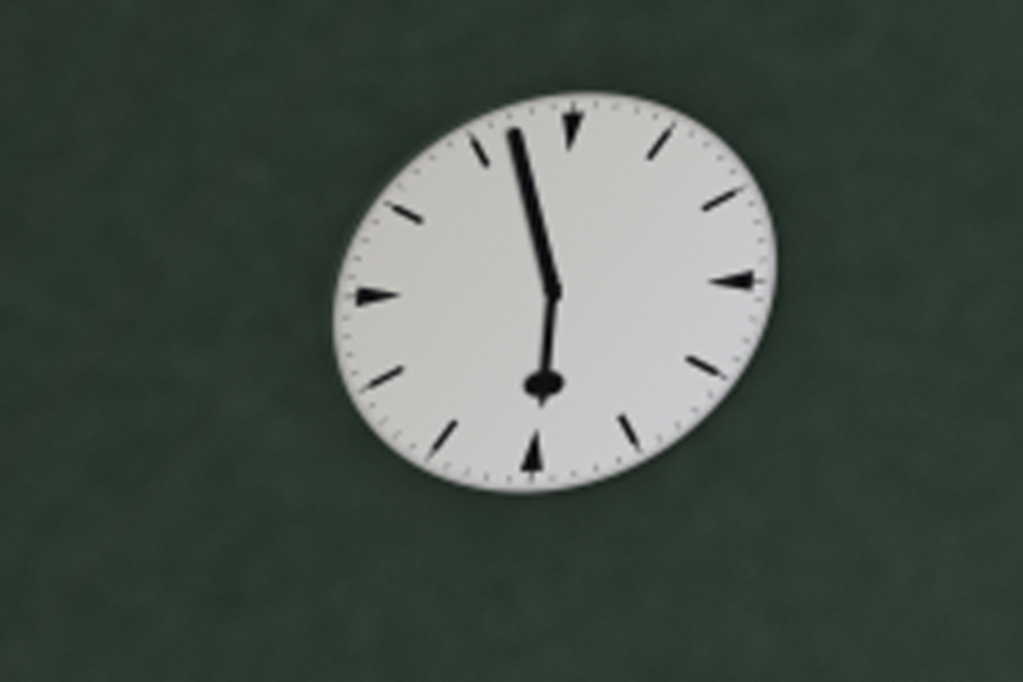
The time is h=5 m=57
